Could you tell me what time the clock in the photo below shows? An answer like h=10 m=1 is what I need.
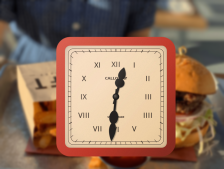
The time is h=12 m=31
